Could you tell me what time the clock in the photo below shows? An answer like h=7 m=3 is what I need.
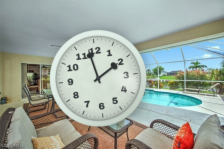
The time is h=1 m=58
